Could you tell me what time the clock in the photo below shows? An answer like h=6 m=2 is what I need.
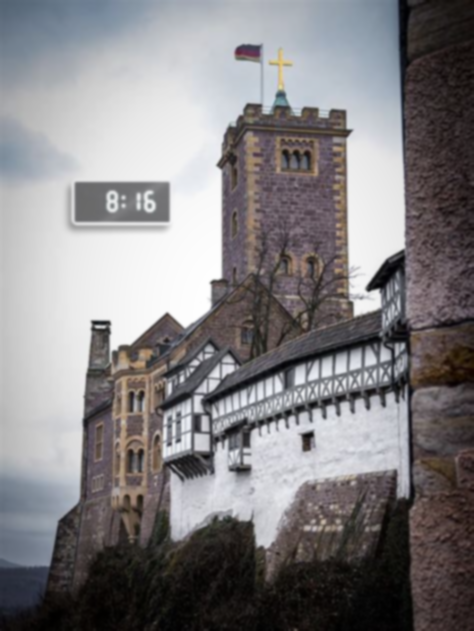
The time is h=8 m=16
